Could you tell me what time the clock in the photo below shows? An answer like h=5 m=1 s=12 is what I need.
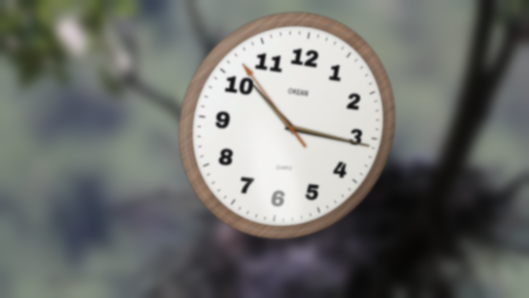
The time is h=10 m=15 s=52
